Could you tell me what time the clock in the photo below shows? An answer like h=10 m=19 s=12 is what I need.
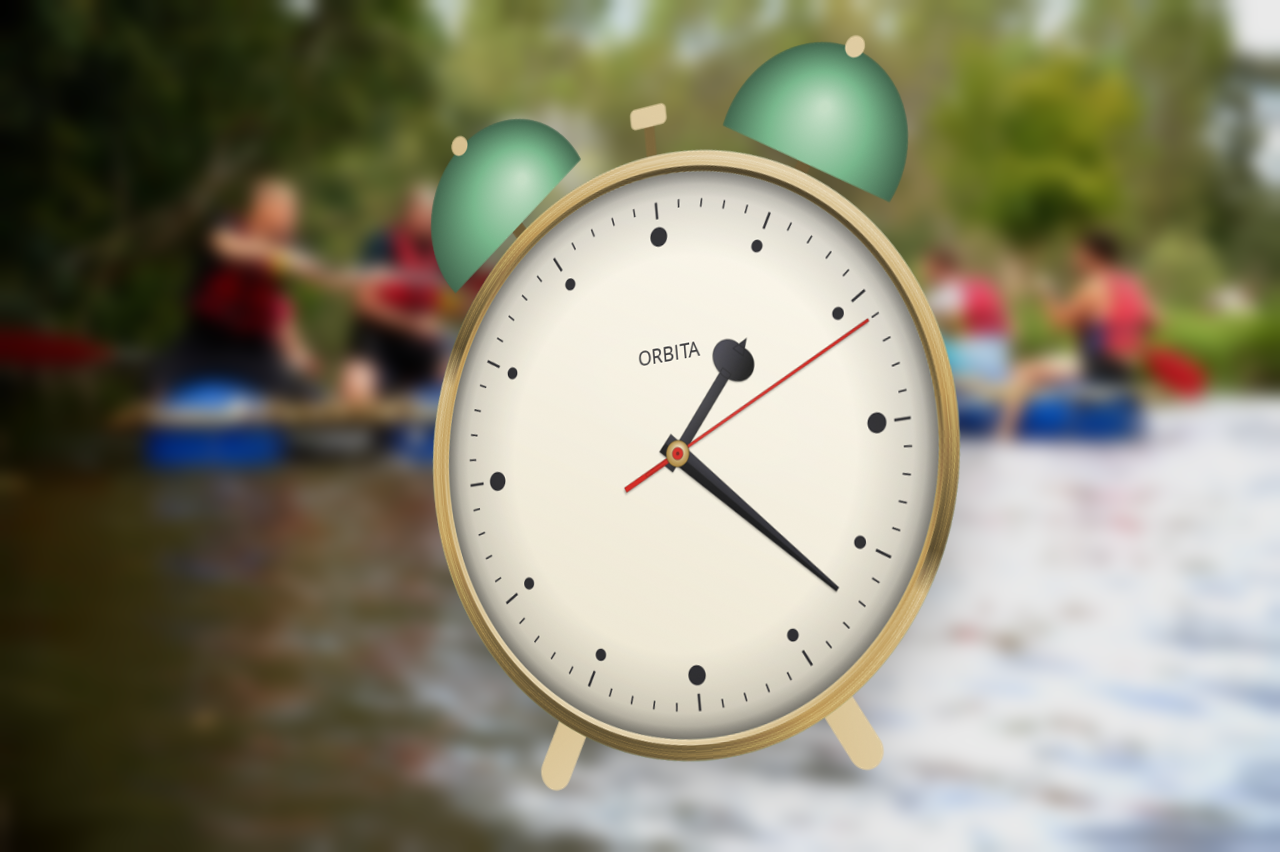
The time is h=1 m=22 s=11
